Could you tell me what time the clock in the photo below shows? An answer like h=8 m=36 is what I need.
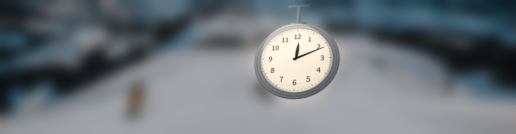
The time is h=12 m=11
